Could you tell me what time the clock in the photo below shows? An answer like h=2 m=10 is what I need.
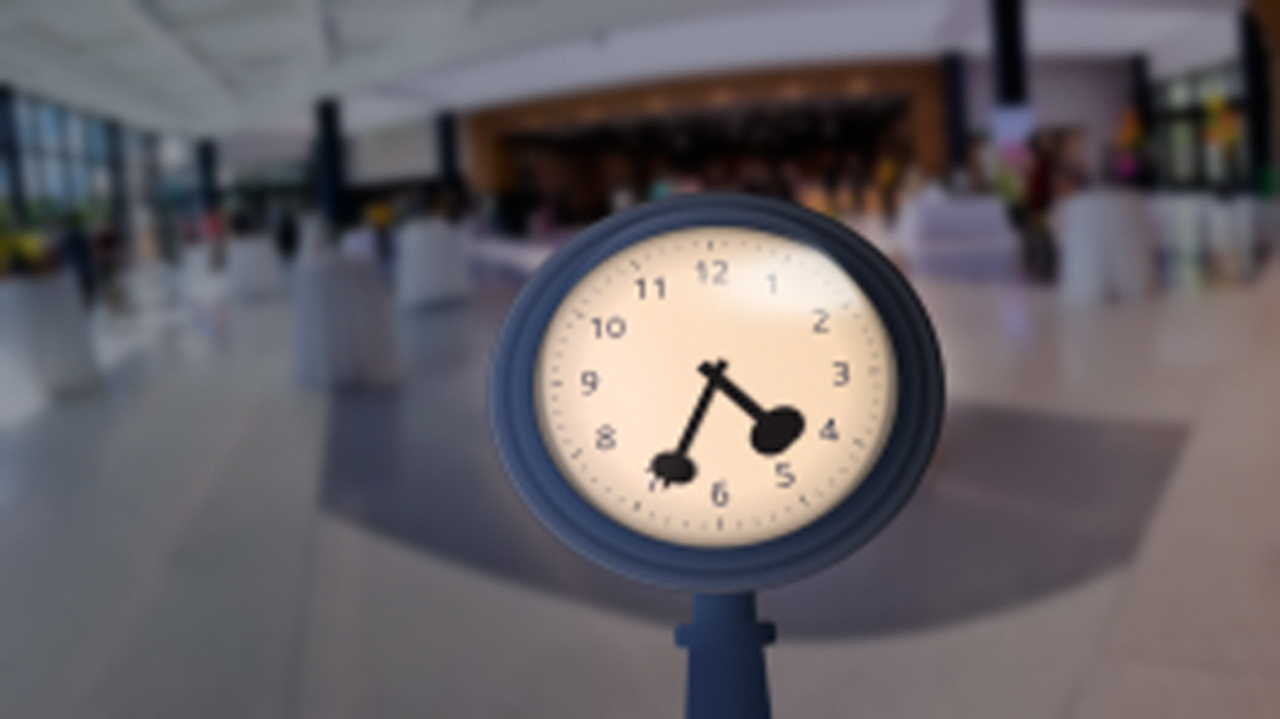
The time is h=4 m=34
